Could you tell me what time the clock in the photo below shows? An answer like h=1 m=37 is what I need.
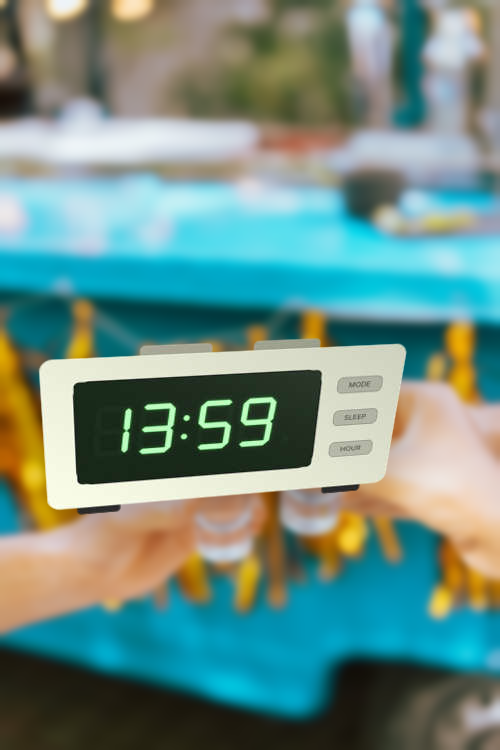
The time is h=13 m=59
